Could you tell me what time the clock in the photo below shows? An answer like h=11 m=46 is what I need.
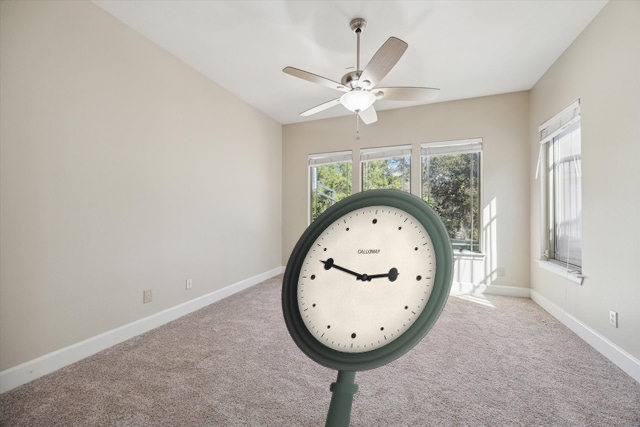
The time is h=2 m=48
